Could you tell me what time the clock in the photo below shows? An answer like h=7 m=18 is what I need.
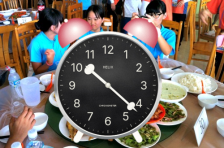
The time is h=10 m=22
